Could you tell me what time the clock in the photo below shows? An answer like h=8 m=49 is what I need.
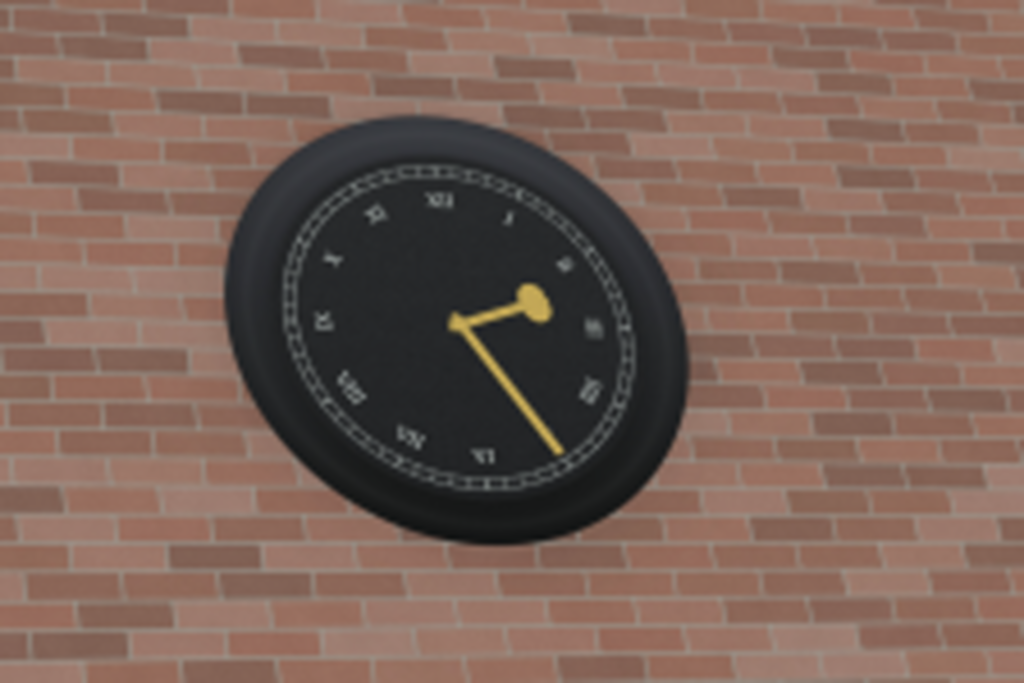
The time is h=2 m=25
